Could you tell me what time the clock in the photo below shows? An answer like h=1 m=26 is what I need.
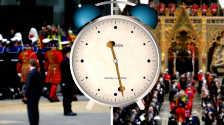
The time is h=11 m=28
